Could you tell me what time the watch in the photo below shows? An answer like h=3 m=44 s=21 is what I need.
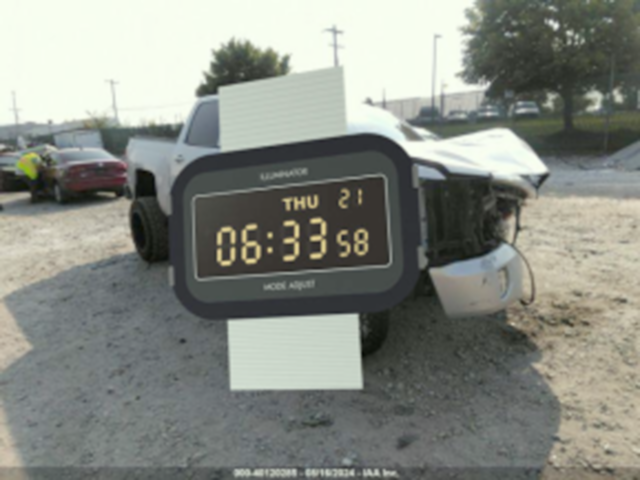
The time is h=6 m=33 s=58
